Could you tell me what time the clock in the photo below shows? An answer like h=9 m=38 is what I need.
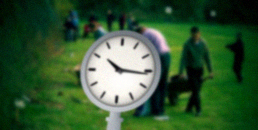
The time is h=10 m=16
